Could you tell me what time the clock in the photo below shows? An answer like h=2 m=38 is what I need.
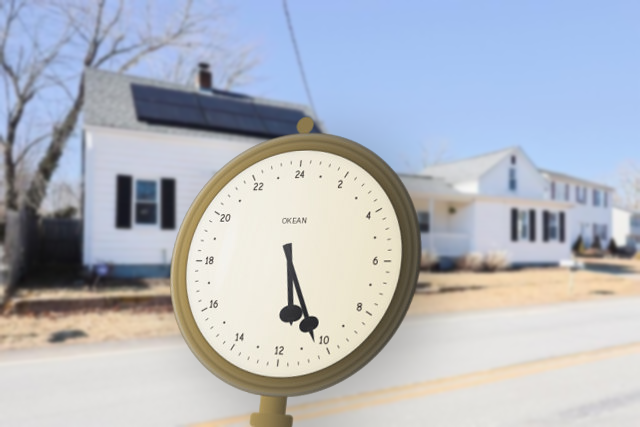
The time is h=11 m=26
